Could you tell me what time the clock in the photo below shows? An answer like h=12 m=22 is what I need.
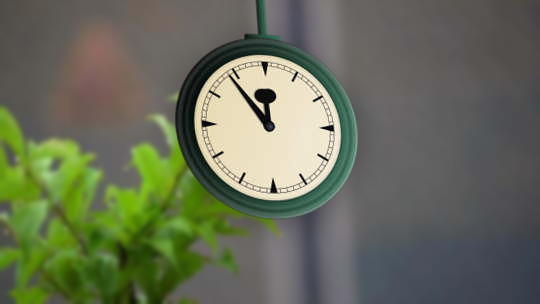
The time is h=11 m=54
